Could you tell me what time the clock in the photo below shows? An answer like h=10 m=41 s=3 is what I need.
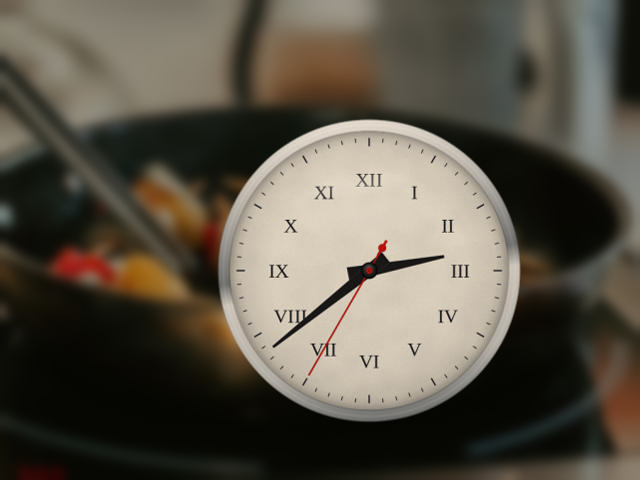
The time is h=2 m=38 s=35
